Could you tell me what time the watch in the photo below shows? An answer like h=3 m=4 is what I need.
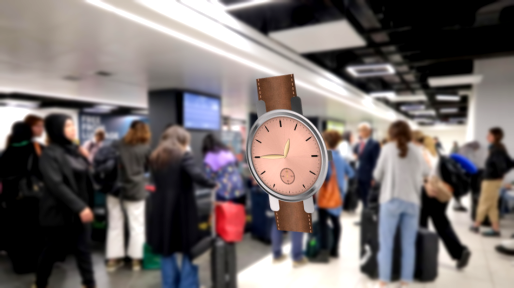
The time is h=12 m=45
